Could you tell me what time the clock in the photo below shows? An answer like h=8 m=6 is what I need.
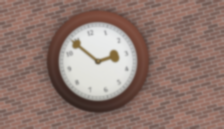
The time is h=2 m=54
